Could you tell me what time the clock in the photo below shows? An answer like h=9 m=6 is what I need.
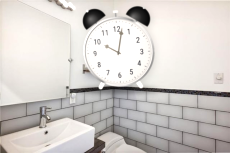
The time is h=10 m=2
